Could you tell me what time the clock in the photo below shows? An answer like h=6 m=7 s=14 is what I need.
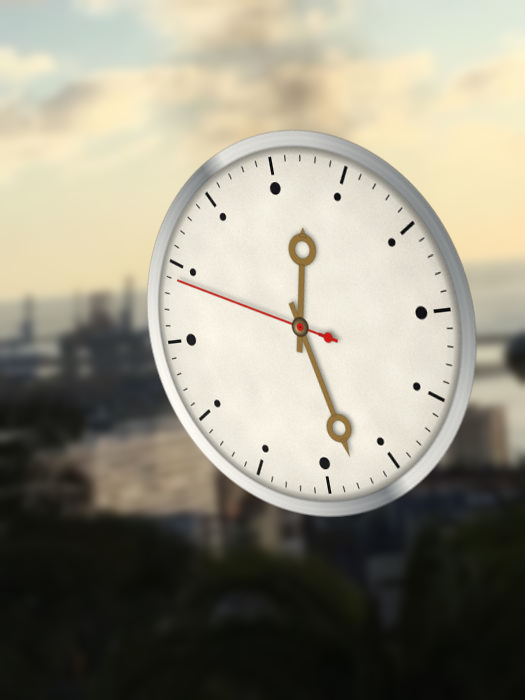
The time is h=12 m=27 s=49
